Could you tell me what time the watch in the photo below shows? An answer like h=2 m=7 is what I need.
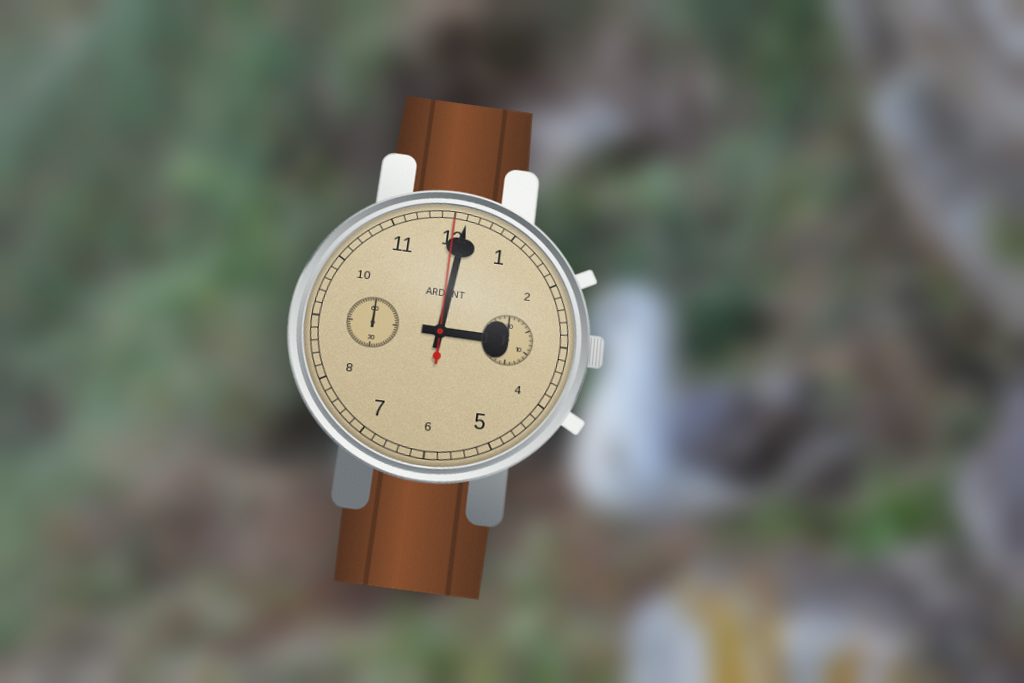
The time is h=3 m=1
